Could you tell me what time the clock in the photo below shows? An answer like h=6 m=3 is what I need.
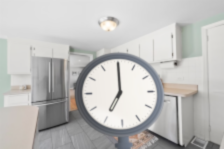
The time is h=7 m=0
